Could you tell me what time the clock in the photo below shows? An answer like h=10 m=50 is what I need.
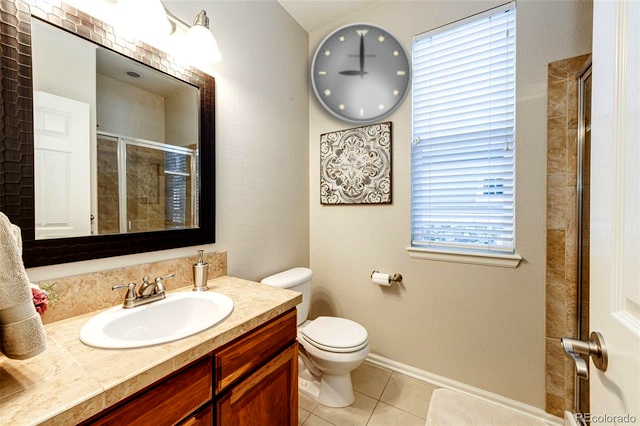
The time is h=9 m=0
